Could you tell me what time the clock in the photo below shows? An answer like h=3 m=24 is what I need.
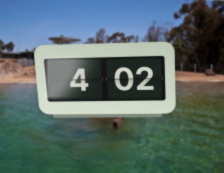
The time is h=4 m=2
